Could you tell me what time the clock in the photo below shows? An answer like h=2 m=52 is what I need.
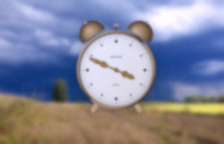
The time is h=3 m=49
